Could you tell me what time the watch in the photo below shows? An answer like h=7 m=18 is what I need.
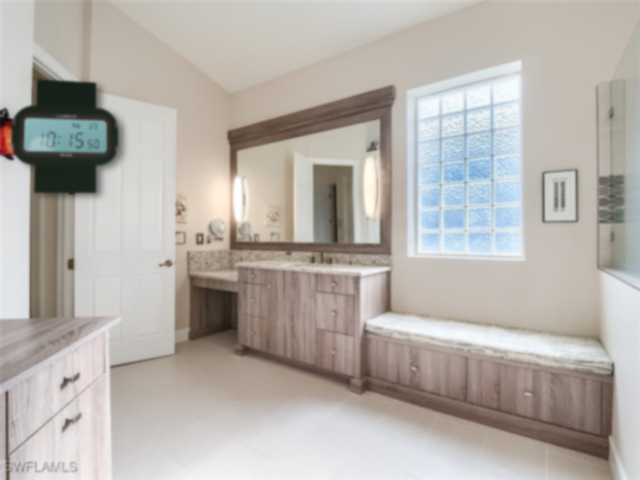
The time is h=10 m=15
